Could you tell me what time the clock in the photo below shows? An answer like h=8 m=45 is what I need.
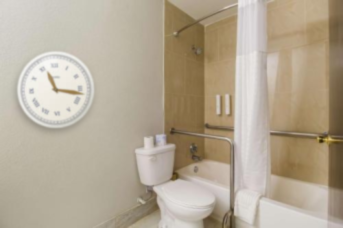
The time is h=11 m=17
